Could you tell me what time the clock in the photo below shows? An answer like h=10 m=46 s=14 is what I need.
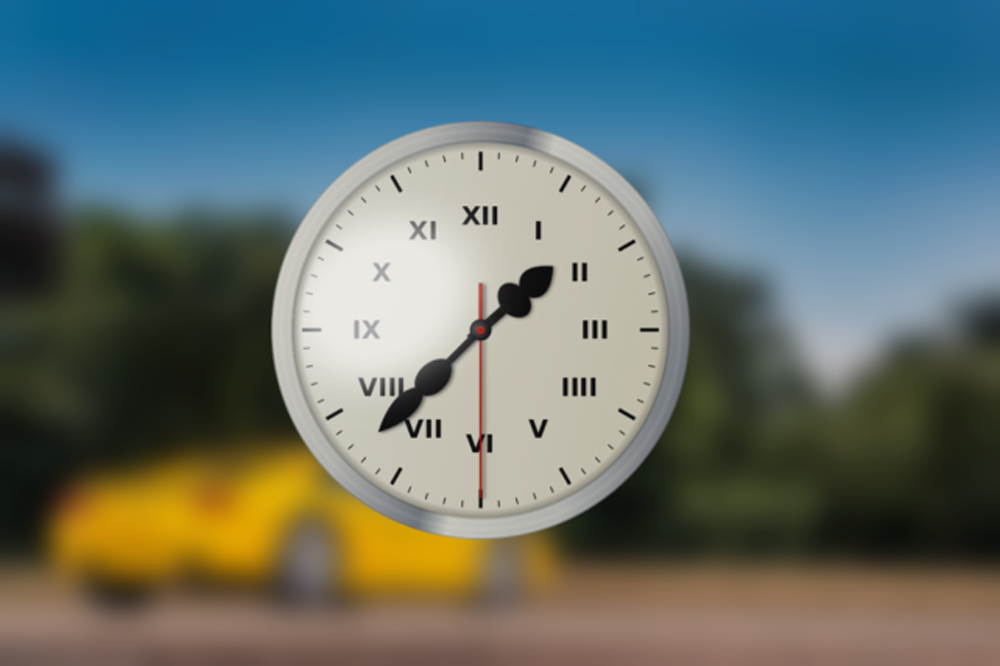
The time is h=1 m=37 s=30
